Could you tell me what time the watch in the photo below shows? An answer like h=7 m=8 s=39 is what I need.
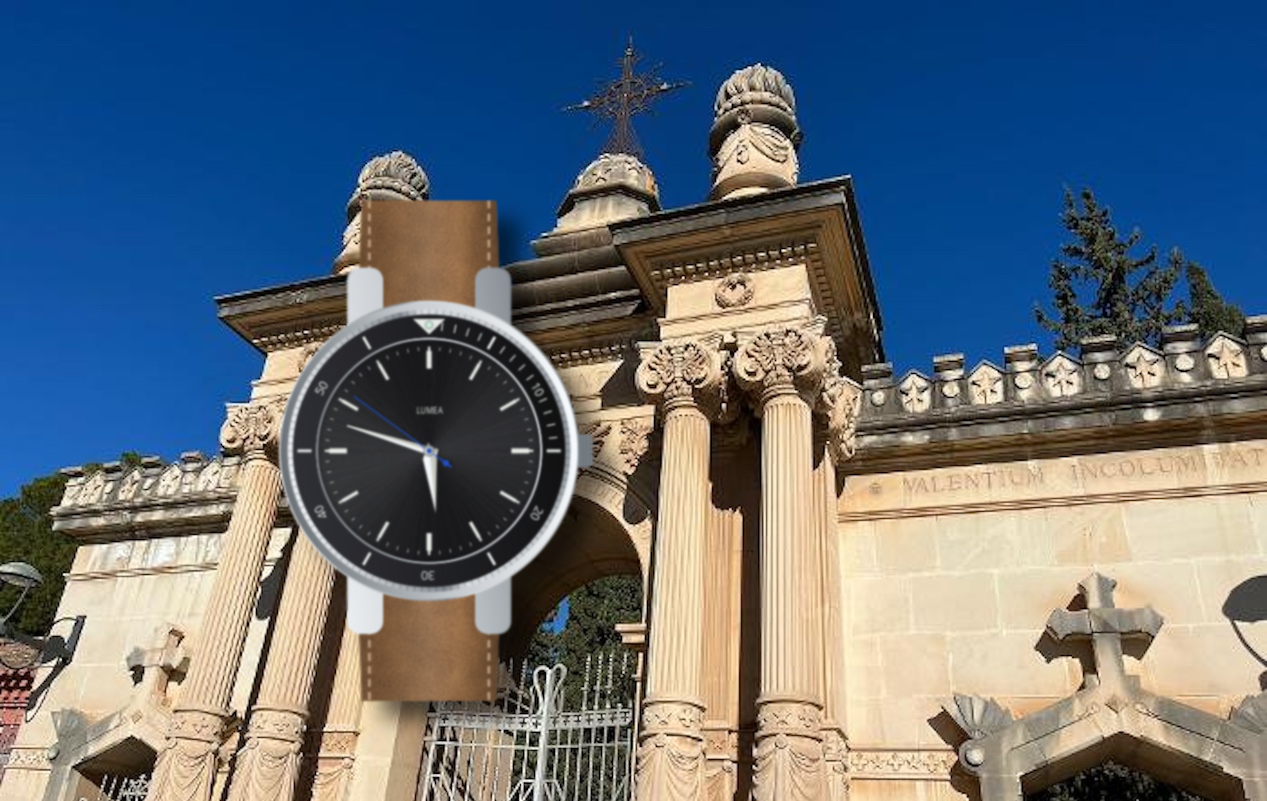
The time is h=5 m=47 s=51
